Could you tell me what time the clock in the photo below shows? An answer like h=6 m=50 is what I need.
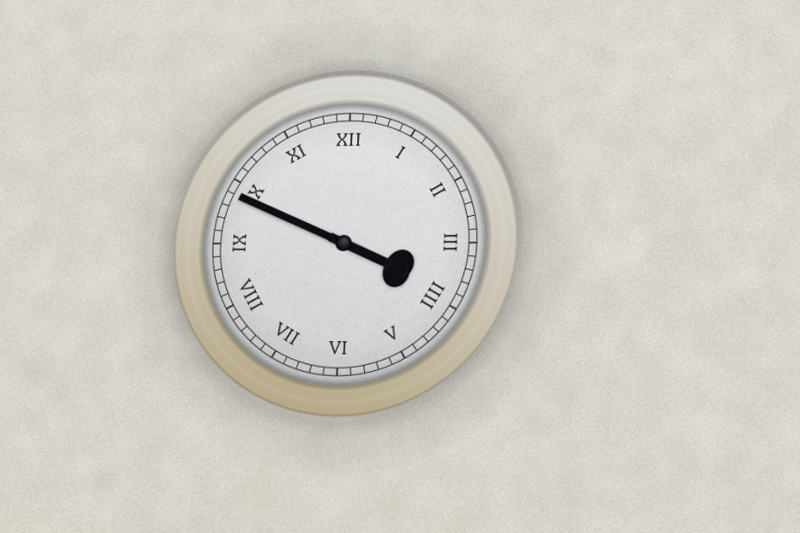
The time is h=3 m=49
